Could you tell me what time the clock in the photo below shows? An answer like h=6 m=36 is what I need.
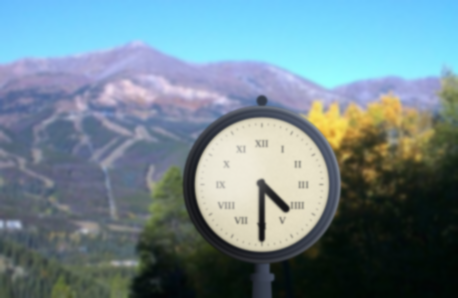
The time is h=4 m=30
